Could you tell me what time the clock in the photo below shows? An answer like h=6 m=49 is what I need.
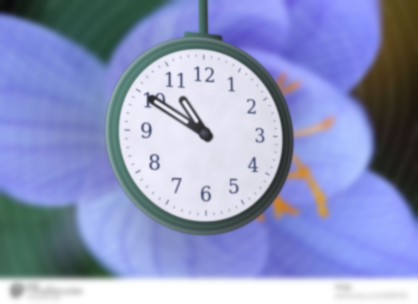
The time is h=10 m=50
